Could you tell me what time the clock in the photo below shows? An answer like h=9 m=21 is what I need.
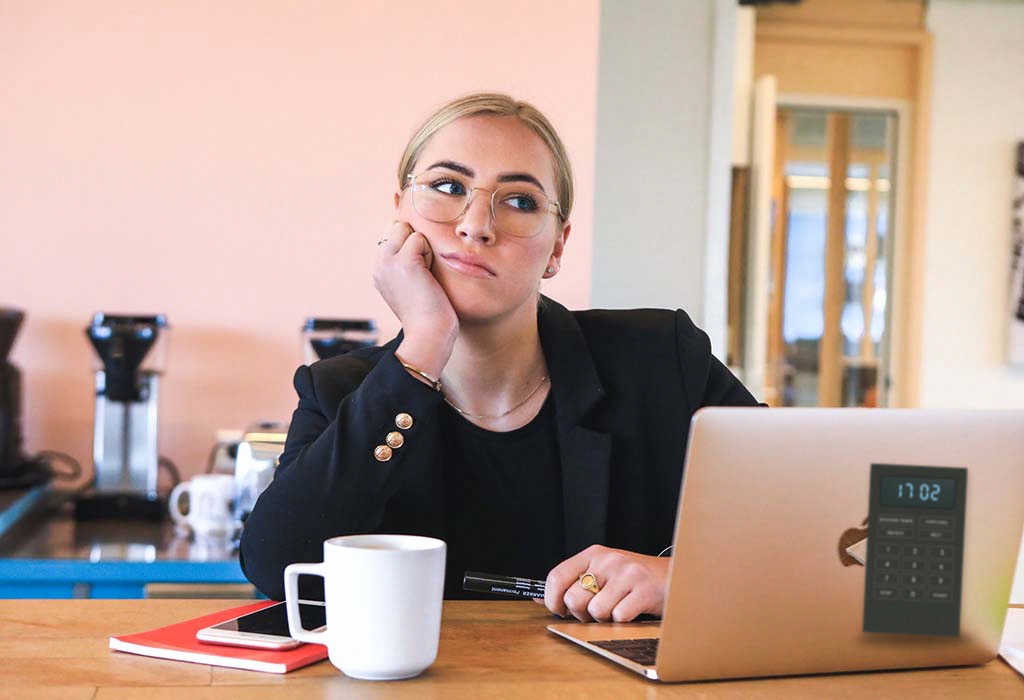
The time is h=17 m=2
